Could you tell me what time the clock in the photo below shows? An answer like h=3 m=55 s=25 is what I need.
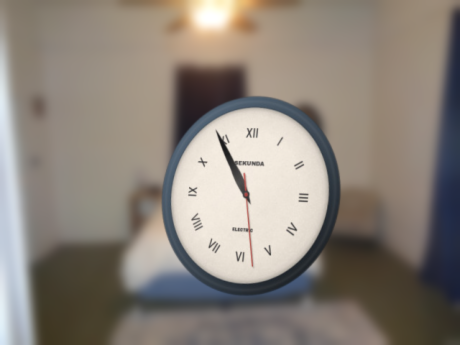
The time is h=10 m=54 s=28
